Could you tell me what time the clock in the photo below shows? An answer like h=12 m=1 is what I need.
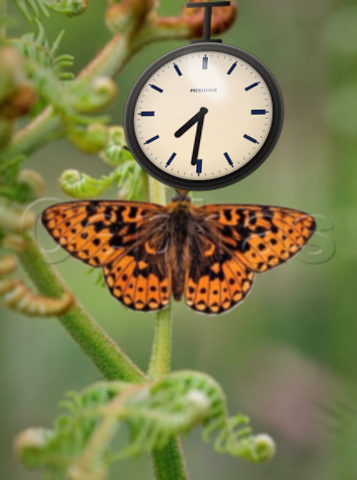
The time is h=7 m=31
